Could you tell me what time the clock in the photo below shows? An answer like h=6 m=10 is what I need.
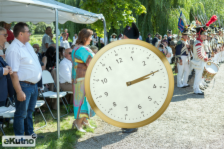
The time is h=3 m=15
